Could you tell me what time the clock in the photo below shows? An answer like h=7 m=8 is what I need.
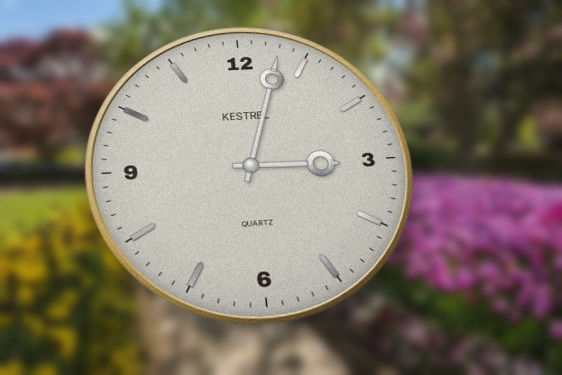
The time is h=3 m=3
